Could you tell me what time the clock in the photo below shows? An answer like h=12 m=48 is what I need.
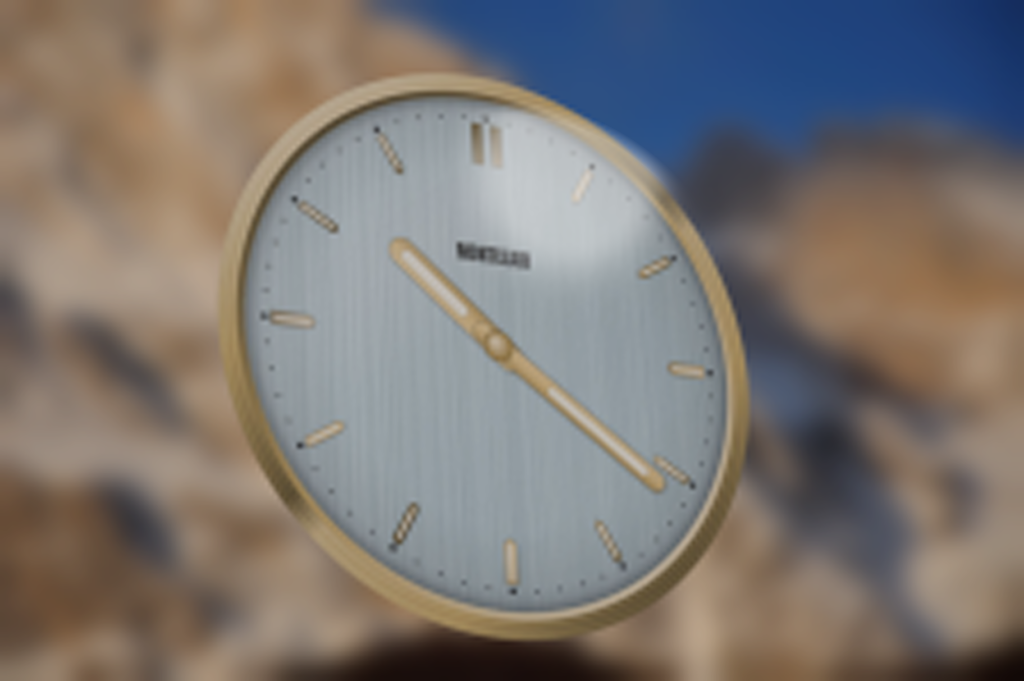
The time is h=10 m=21
